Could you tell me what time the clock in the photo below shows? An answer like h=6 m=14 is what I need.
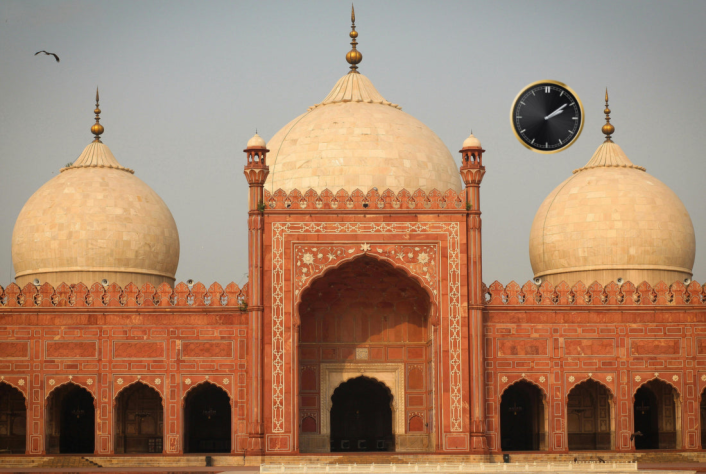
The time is h=2 m=9
